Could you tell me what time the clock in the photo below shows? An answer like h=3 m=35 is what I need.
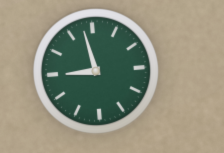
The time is h=8 m=58
